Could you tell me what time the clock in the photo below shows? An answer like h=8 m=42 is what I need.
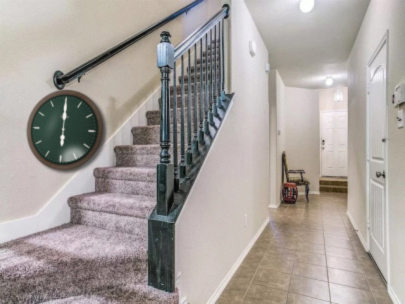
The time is h=6 m=0
